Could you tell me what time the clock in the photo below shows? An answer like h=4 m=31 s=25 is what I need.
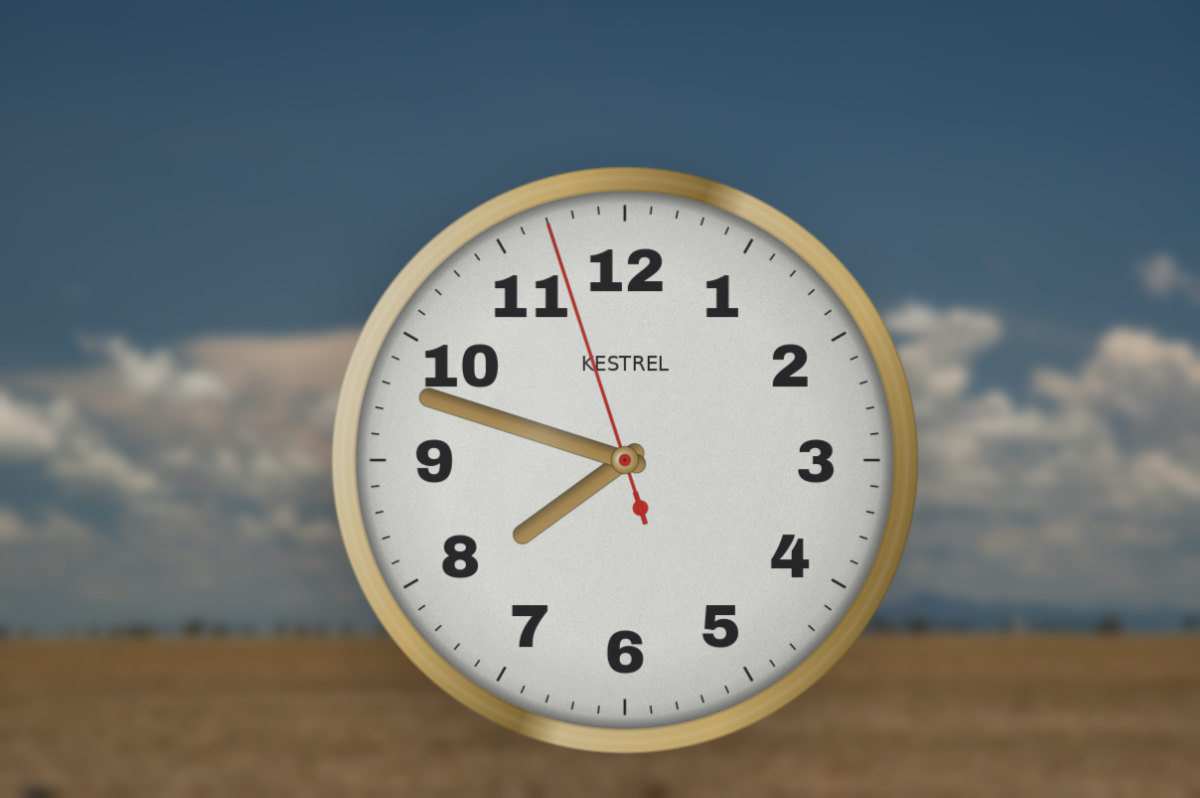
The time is h=7 m=47 s=57
